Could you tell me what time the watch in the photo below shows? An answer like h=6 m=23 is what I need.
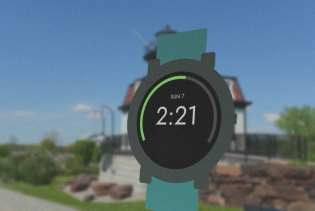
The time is h=2 m=21
